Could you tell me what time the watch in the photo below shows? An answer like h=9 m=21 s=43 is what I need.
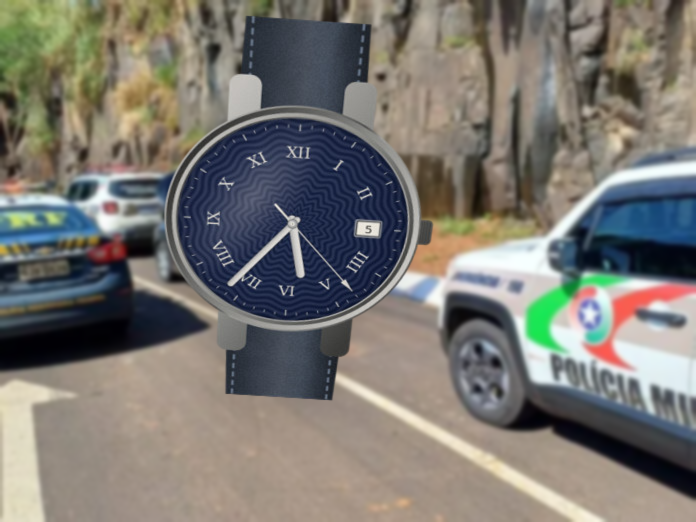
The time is h=5 m=36 s=23
